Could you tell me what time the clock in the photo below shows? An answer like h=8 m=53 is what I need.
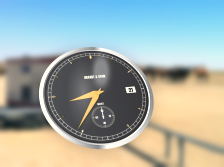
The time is h=8 m=36
